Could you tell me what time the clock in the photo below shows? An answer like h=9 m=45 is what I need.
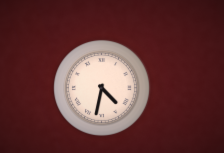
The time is h=4 m=32
